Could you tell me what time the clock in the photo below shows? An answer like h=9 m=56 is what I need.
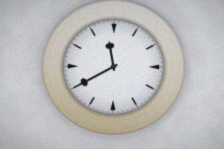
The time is h=11 m=40
